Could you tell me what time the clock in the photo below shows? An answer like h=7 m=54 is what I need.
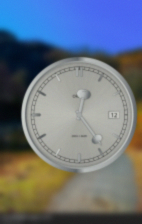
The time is h=12 m=24
